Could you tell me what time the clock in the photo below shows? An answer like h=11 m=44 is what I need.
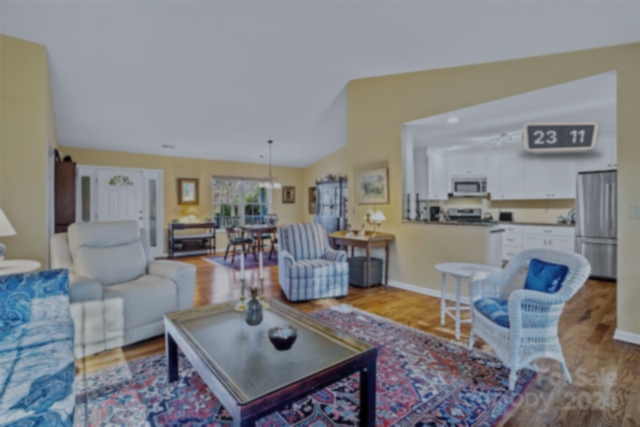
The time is h=23 m=11
